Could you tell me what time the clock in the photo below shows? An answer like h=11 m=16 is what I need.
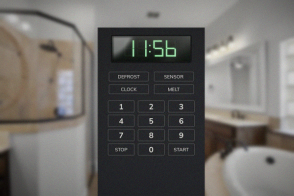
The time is h=11 m=56
